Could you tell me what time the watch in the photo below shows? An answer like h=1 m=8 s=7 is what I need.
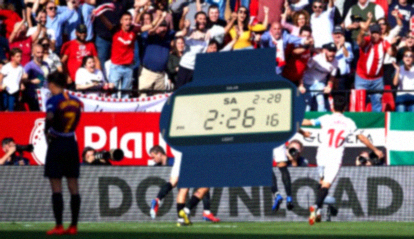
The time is h=2 m=26 s=16
